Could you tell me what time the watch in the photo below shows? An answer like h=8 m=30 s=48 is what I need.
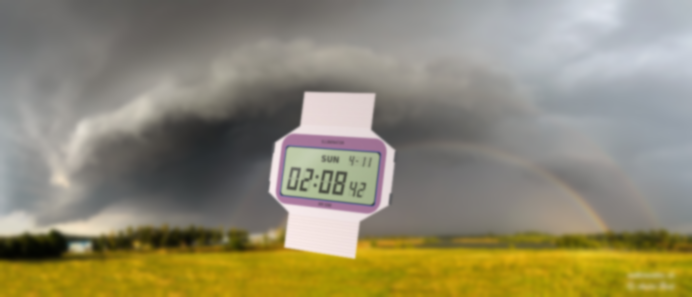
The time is h=2 m=8 s=42
